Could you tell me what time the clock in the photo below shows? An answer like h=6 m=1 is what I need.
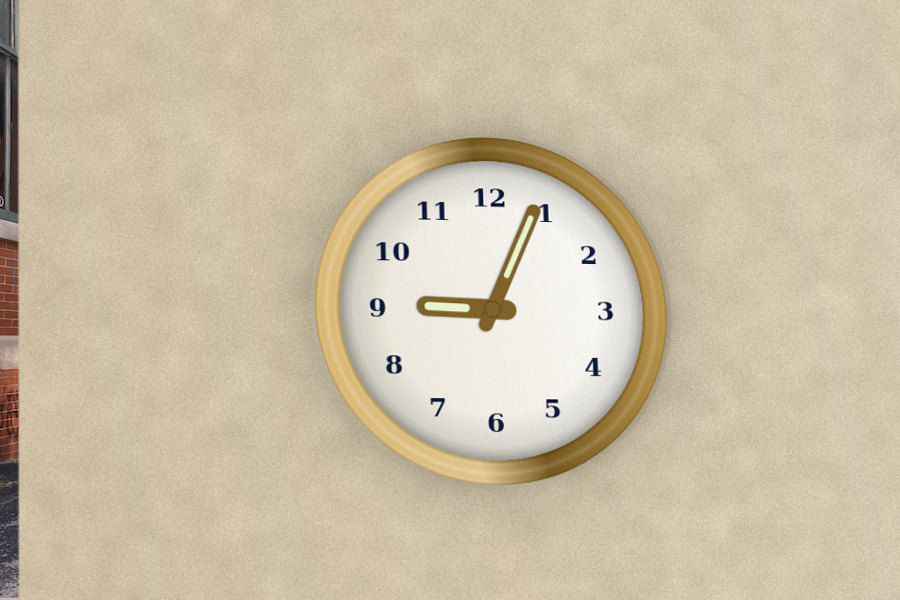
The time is h=9 m=4
